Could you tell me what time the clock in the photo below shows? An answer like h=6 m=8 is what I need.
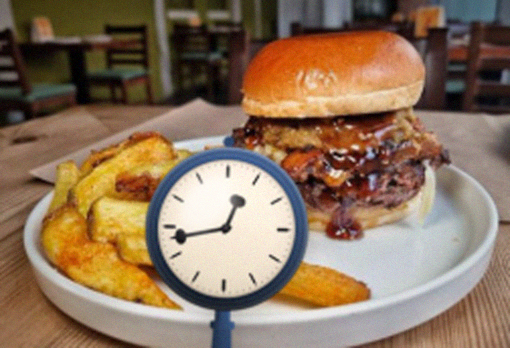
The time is h=12 m=43
